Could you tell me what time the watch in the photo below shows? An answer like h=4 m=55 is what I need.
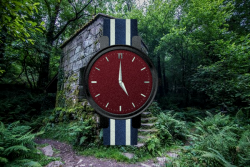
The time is h=5 m=0
